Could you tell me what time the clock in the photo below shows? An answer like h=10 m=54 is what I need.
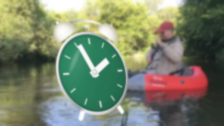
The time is h=1 m=56
